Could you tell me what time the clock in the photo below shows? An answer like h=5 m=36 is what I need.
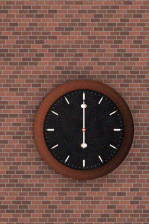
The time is h=6 m=0
